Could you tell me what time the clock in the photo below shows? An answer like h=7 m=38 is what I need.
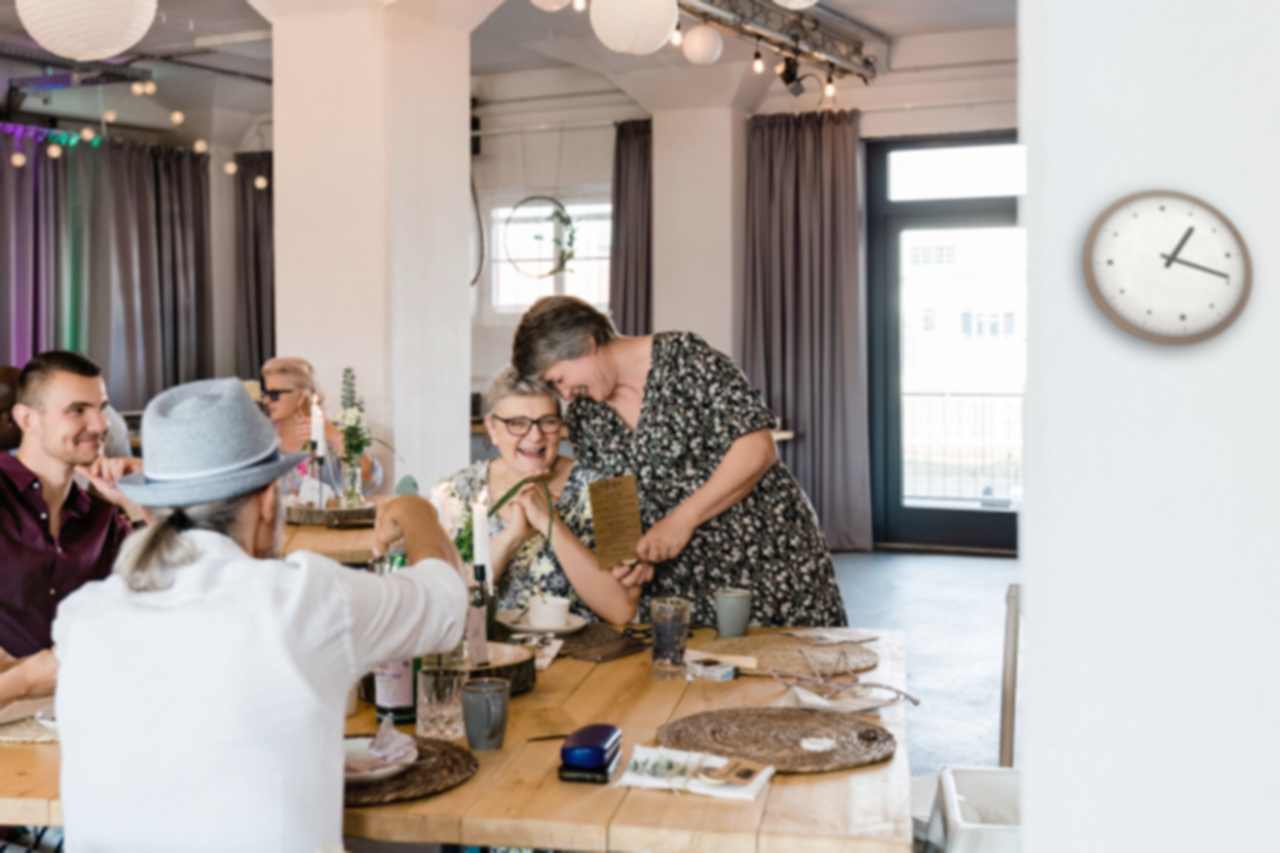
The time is h=1 m=19
